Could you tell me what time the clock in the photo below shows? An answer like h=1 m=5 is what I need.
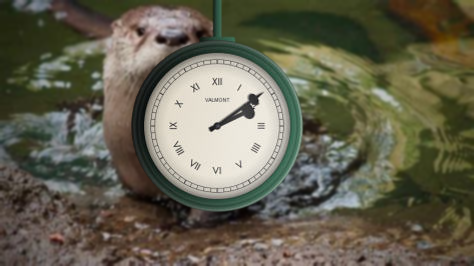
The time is h=2 m=9
